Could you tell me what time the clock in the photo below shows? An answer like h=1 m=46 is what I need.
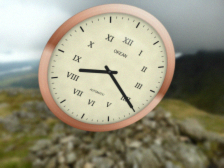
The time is h=8 m=20
